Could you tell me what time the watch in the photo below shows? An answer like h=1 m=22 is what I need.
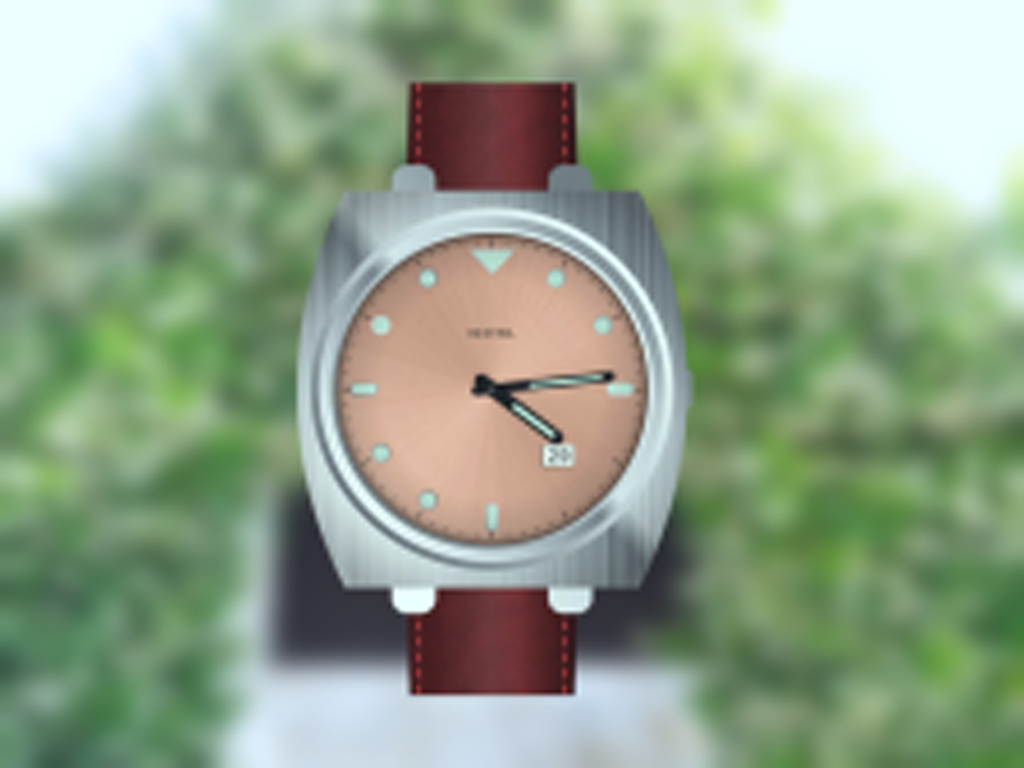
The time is h=4 m=14
